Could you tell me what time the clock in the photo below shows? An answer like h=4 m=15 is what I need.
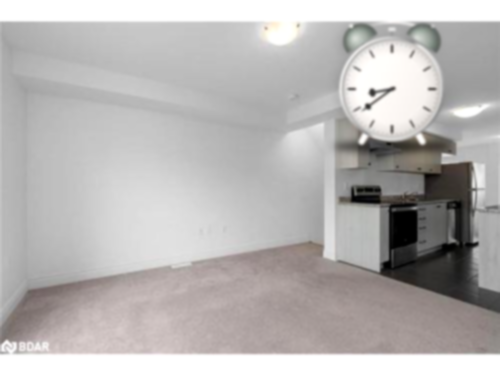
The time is h=8 m=39
